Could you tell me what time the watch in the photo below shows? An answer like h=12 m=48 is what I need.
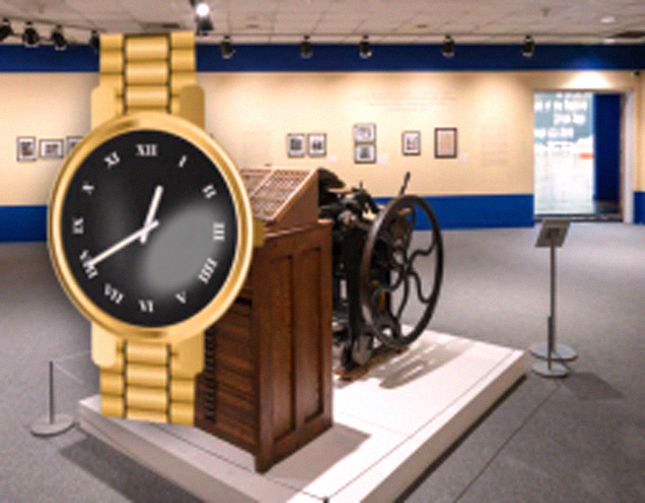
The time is h=12 m=40
